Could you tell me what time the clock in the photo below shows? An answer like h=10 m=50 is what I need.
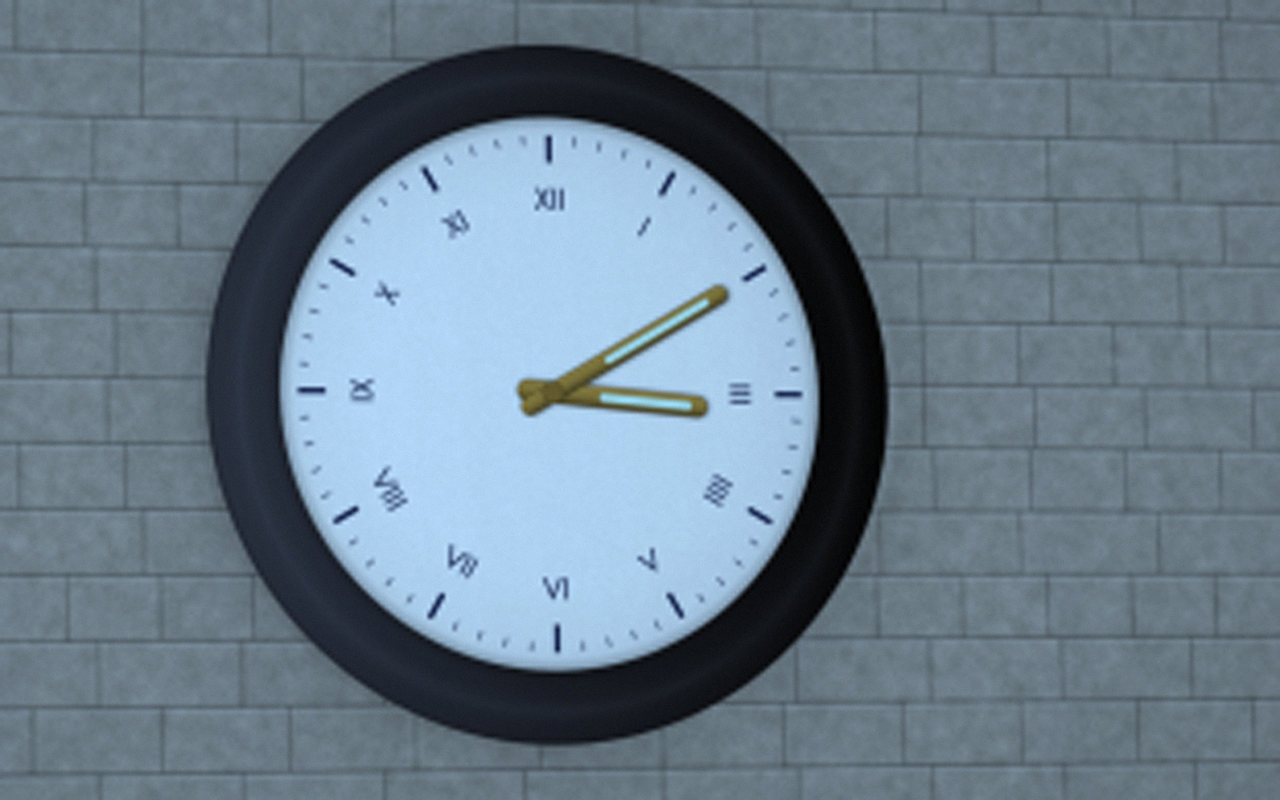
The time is h=3 m=10
